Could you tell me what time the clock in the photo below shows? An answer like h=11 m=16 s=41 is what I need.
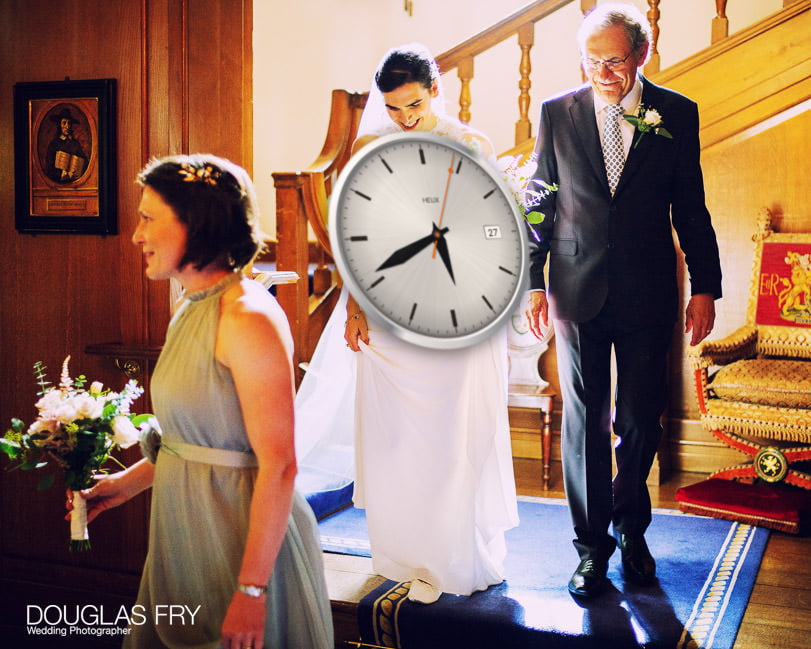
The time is h=5 m=41 s=4
